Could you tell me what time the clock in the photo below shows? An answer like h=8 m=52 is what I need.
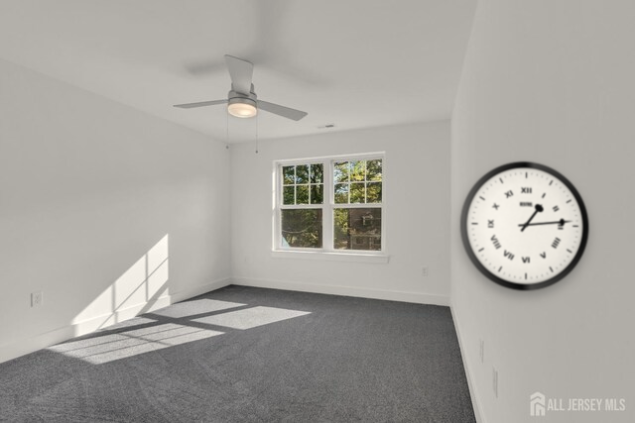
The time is h=1 m=14
